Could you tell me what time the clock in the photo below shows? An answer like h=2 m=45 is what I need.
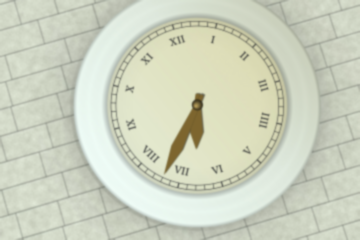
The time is h=6 m=37
